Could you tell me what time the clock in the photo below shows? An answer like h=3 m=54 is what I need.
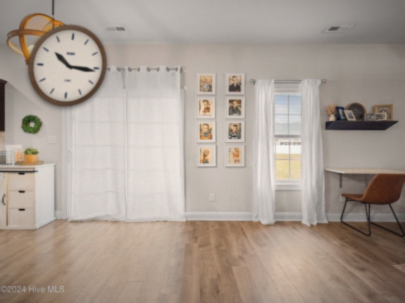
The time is h=10 m=16
